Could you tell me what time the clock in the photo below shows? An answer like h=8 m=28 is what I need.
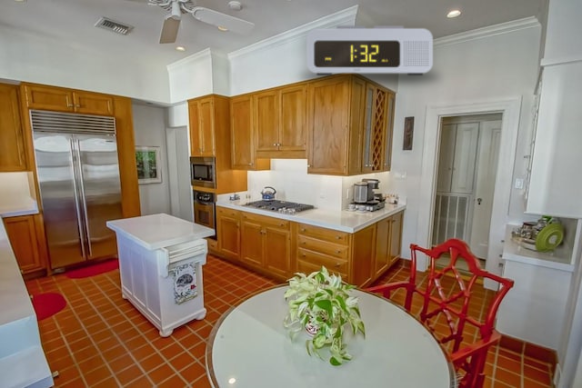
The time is h=1 m=32
